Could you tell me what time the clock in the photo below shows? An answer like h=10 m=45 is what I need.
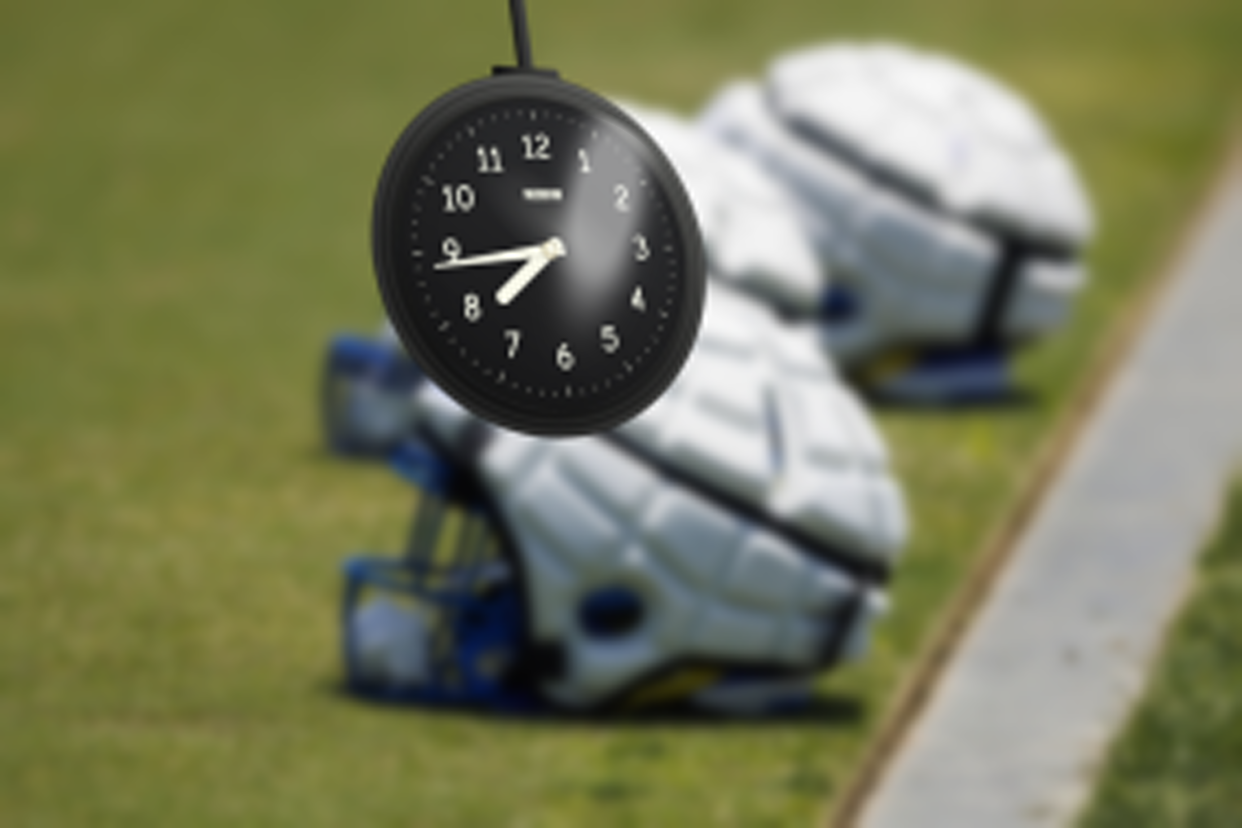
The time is h=7 m=44
